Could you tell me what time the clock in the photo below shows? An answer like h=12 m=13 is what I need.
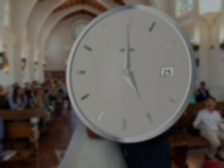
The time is h=5 m=0
